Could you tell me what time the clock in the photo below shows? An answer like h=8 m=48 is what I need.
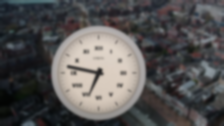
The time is h=6 m=47
